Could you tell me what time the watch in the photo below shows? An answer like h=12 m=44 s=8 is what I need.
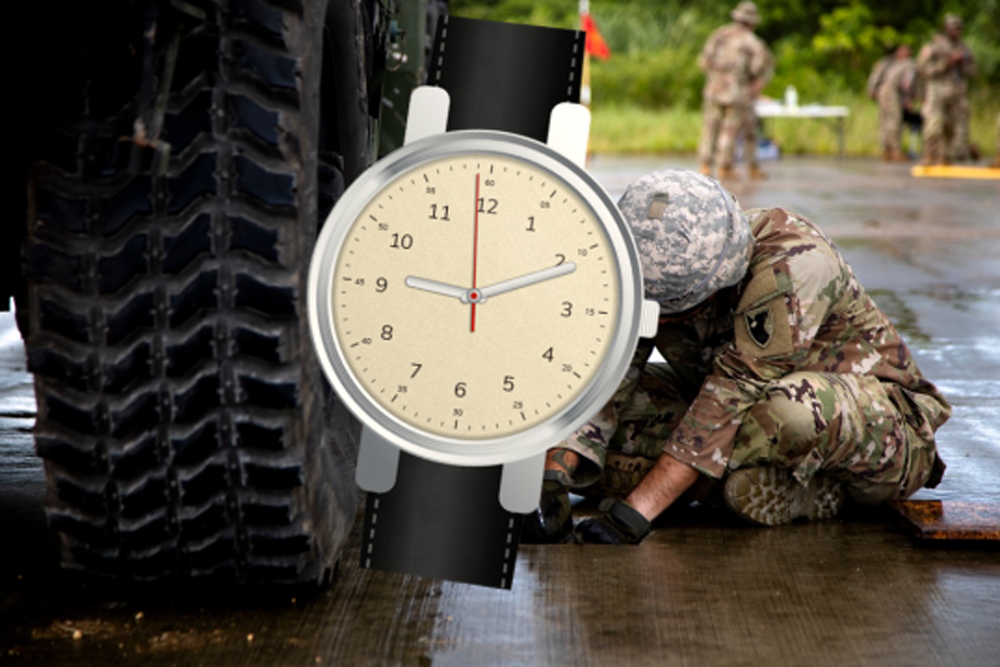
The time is h=9 m=10 s=59
